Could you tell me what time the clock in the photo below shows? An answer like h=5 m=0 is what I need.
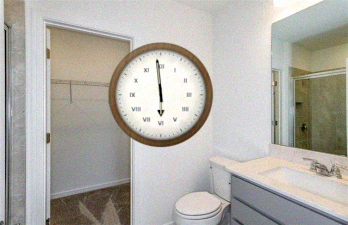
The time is h=5 m=59
